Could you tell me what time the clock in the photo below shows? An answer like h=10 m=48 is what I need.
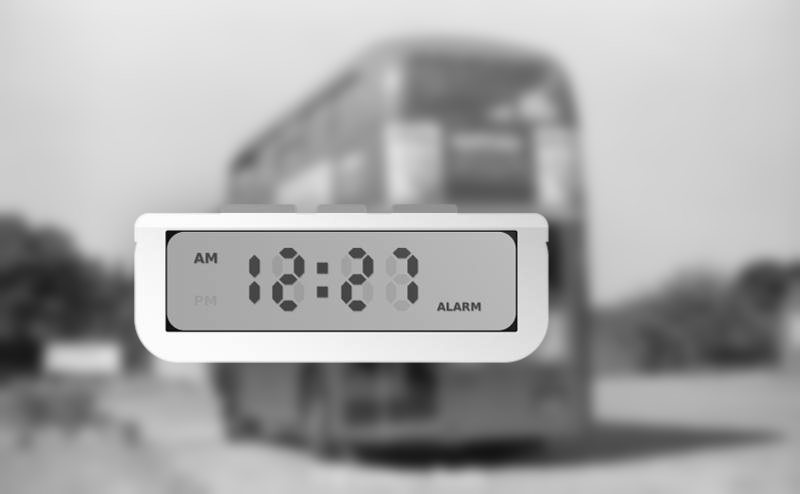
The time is h=12 m=27
